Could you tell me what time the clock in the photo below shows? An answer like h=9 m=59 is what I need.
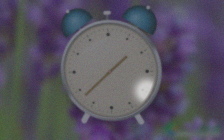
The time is h=1 m=38
